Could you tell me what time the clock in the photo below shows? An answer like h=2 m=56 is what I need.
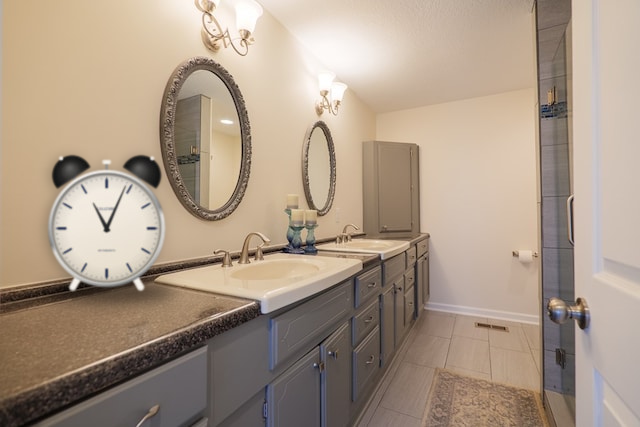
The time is h=11 m=4
